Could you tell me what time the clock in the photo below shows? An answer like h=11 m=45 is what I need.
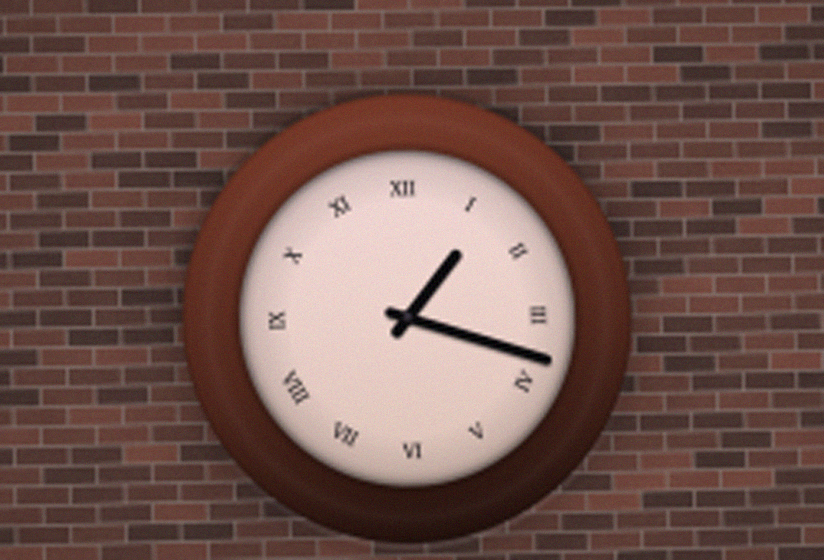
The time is h=1 m=18
